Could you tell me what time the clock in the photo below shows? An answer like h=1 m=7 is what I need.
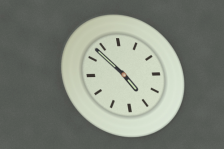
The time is h=4 m=53
